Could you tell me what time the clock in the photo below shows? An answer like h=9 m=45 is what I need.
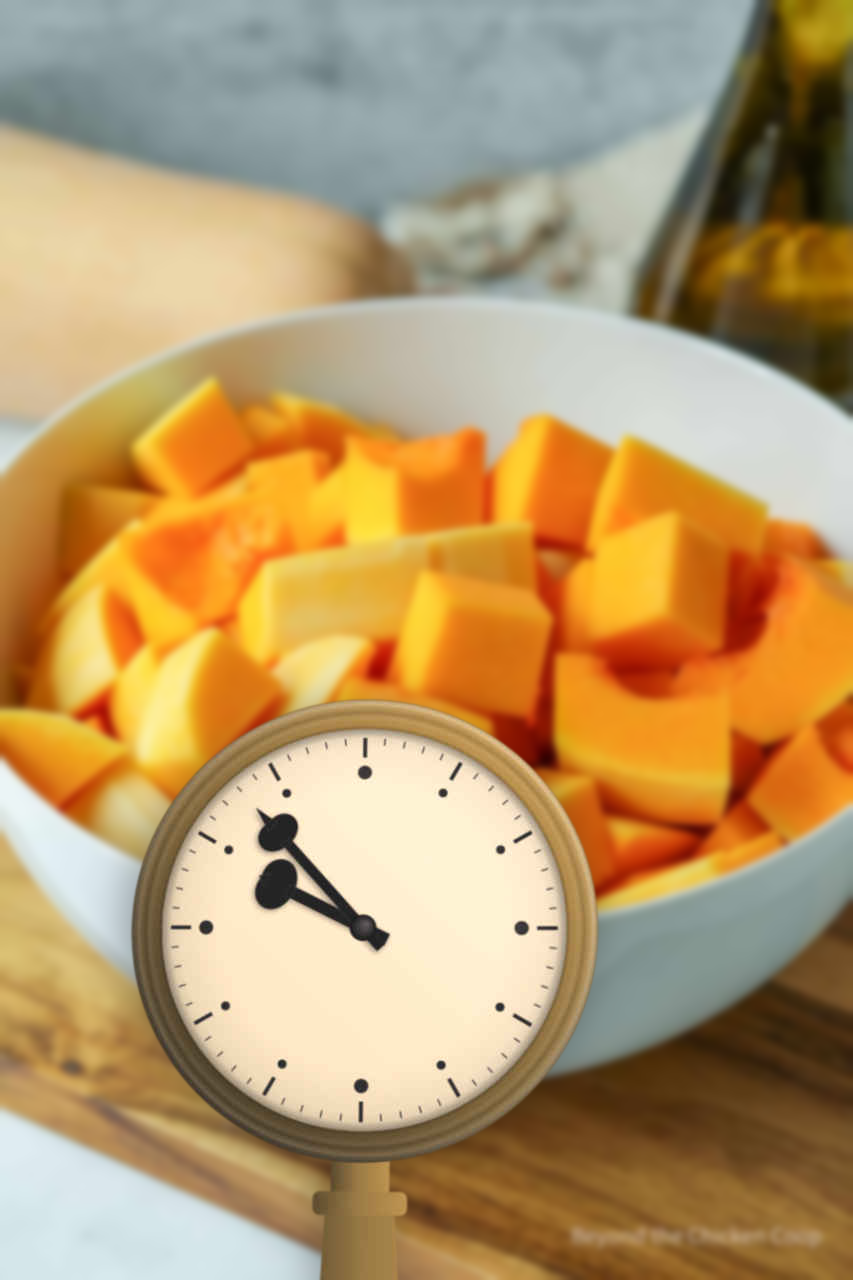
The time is h=9 m=53
